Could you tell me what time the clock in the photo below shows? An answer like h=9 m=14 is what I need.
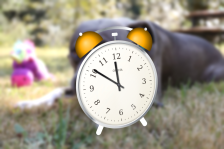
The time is h=11 m=51
